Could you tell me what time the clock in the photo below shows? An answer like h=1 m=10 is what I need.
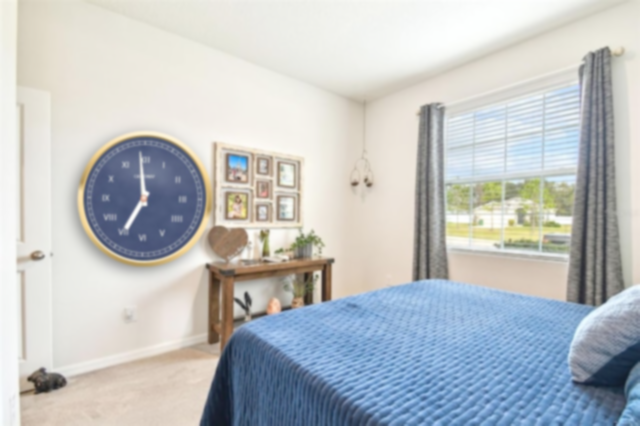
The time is h=6 m=59
